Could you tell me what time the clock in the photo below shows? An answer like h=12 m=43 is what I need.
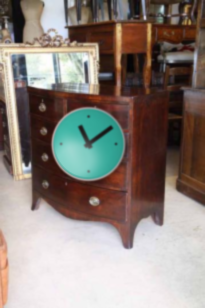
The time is h=11 m=9
